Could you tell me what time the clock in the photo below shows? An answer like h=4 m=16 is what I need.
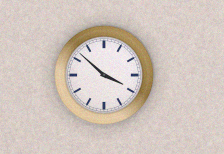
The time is h=3 m=52
